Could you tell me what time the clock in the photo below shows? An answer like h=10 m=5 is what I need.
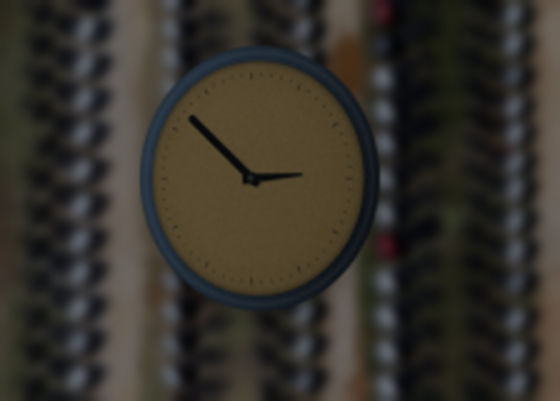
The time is h=2 m=52
